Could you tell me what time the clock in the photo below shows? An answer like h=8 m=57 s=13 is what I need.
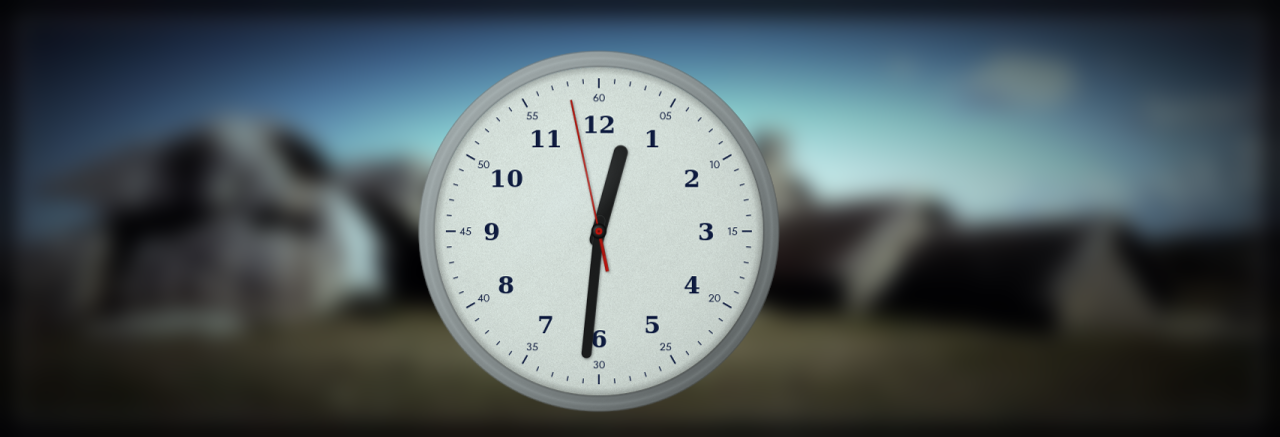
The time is h=12 m=30 s=58
